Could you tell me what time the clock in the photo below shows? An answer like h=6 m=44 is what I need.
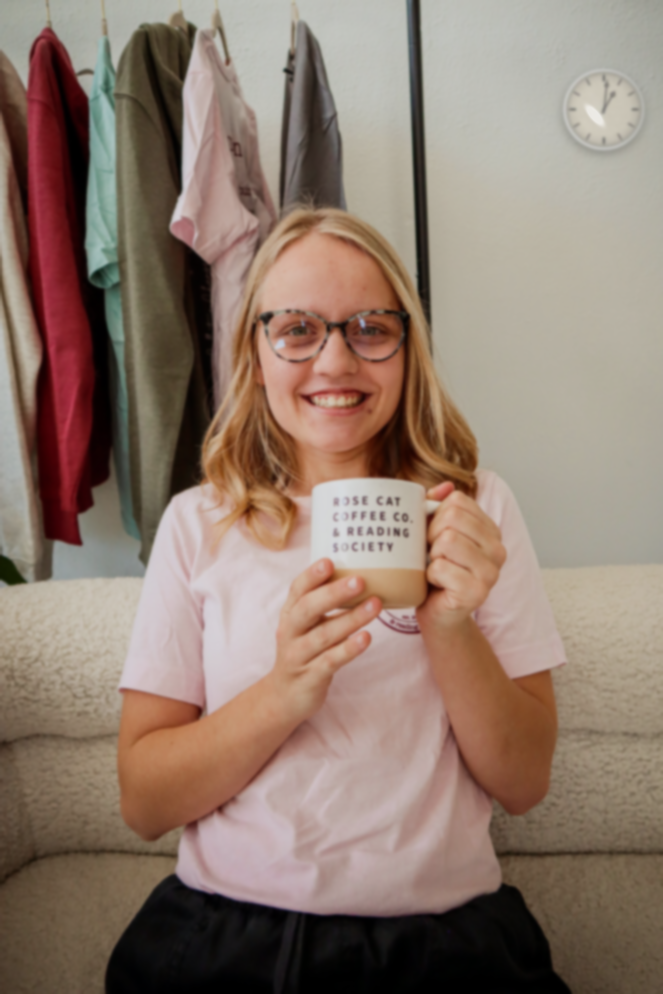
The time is h=1 m=1
